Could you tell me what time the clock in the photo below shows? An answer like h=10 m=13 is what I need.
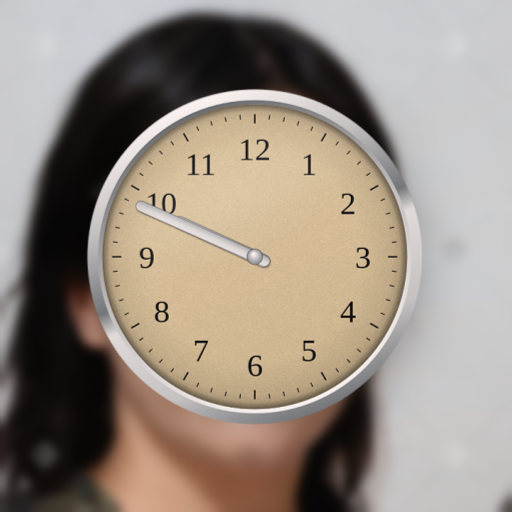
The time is h=9 m=49
